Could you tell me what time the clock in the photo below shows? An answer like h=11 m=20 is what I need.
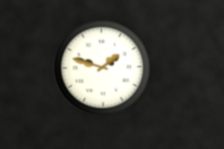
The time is h=1 m=48
